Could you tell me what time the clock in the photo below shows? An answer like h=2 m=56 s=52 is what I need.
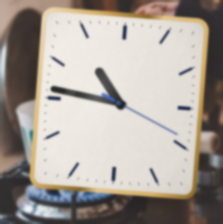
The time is h=10 m=46 s=19
